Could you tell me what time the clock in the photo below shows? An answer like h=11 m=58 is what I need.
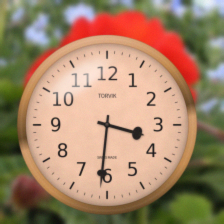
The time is h=3 m=31
